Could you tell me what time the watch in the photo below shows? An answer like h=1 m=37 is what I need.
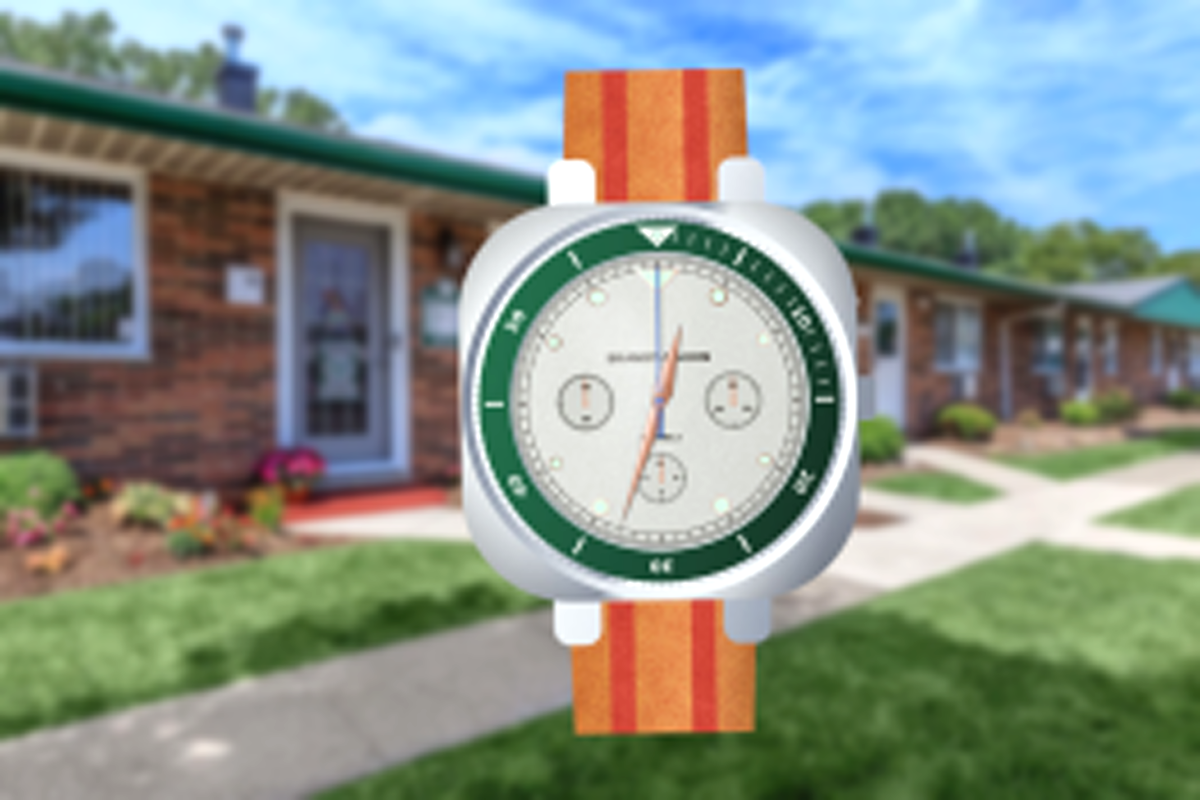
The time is h=12 m=33
